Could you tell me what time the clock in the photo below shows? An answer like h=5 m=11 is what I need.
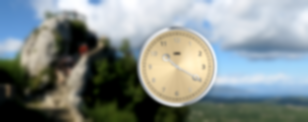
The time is h=10 m=20
